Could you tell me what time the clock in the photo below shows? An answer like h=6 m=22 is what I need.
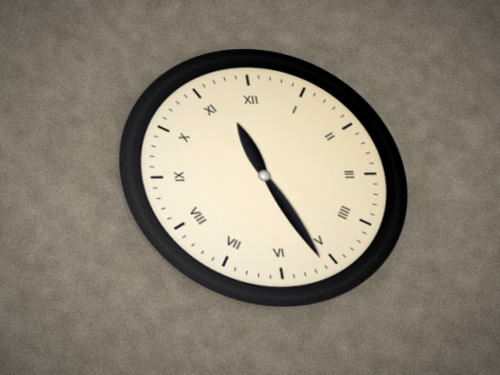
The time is h=11 m=26
